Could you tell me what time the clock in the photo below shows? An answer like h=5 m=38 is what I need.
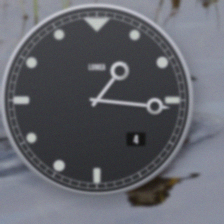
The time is h=1 m=16
